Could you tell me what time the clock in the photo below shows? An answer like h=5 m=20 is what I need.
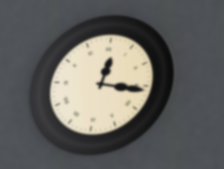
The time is h=12 m=16
